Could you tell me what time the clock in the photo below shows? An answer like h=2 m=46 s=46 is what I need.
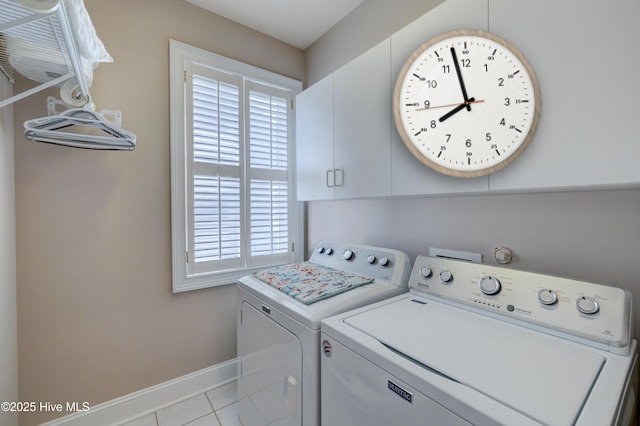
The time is h=7 m=57 s=44
